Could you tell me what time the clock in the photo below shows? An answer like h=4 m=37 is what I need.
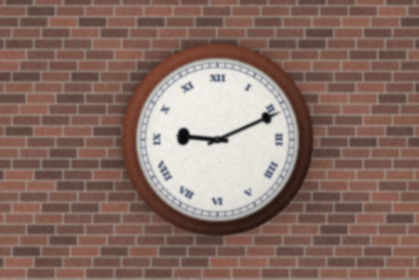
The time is h=9 m=11
